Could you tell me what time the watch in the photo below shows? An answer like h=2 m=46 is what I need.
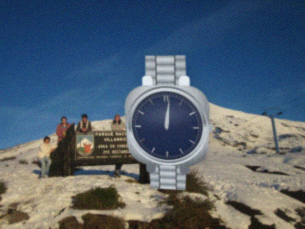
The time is h=12 m=1
